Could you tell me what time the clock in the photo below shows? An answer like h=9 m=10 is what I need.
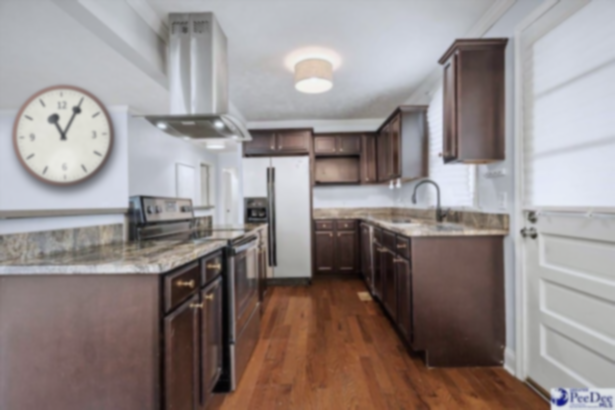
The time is h=11 m=5
